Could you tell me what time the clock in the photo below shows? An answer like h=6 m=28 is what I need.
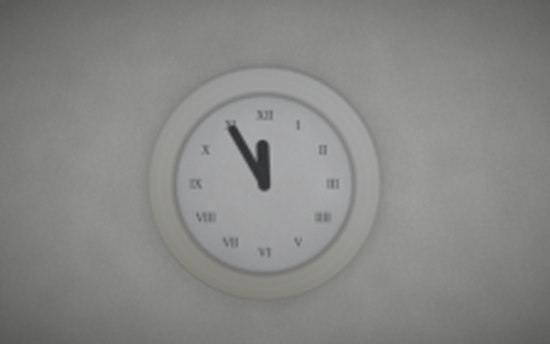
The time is h=11 m=55
